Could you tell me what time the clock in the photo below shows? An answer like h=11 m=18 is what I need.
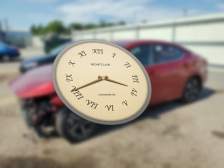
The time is h=3 m=41
